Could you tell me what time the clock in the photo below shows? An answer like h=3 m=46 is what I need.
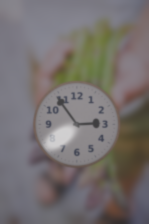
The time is h=2 m=54
